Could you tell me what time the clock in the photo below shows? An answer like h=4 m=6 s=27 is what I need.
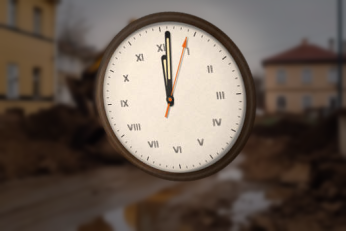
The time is h=12 m=1 s=4
